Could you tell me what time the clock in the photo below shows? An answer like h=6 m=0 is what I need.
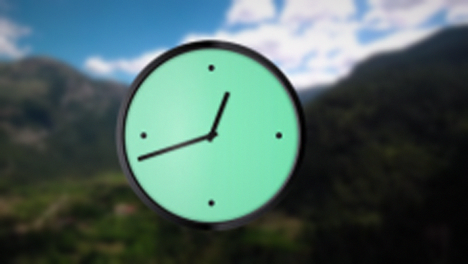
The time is h=12 m=42
